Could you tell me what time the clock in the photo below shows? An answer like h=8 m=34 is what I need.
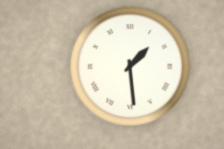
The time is h=1 m=29
